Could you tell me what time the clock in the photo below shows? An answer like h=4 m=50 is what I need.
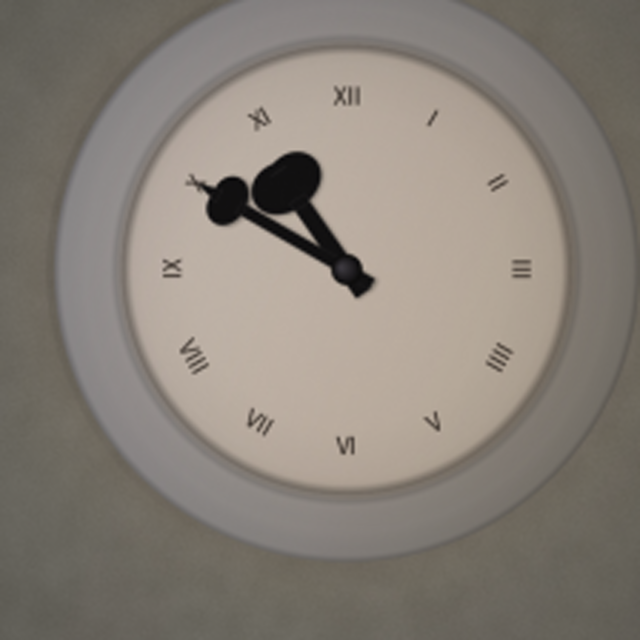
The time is h=10 m=50
